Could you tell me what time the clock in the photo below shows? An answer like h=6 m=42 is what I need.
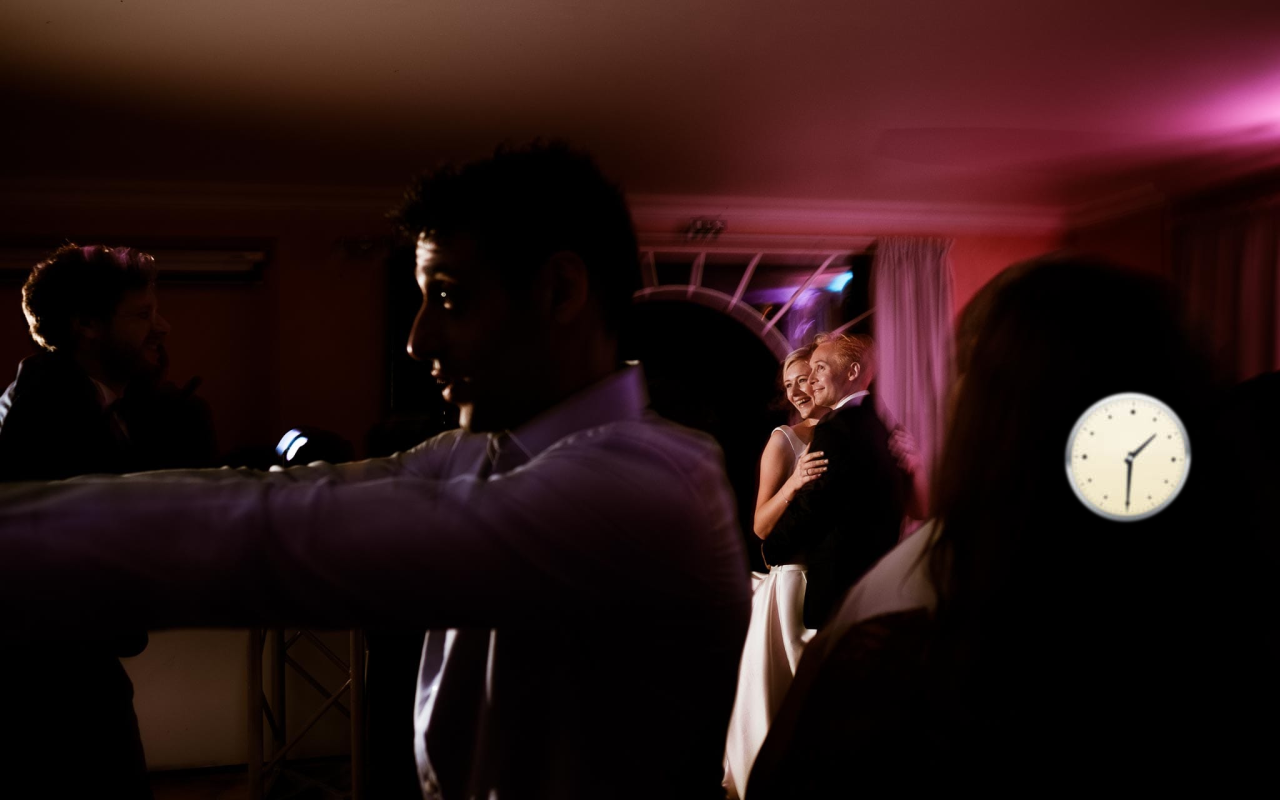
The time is h=1 m=30
